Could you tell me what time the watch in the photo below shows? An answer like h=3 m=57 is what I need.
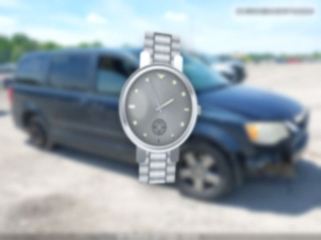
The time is h=1 m=56
